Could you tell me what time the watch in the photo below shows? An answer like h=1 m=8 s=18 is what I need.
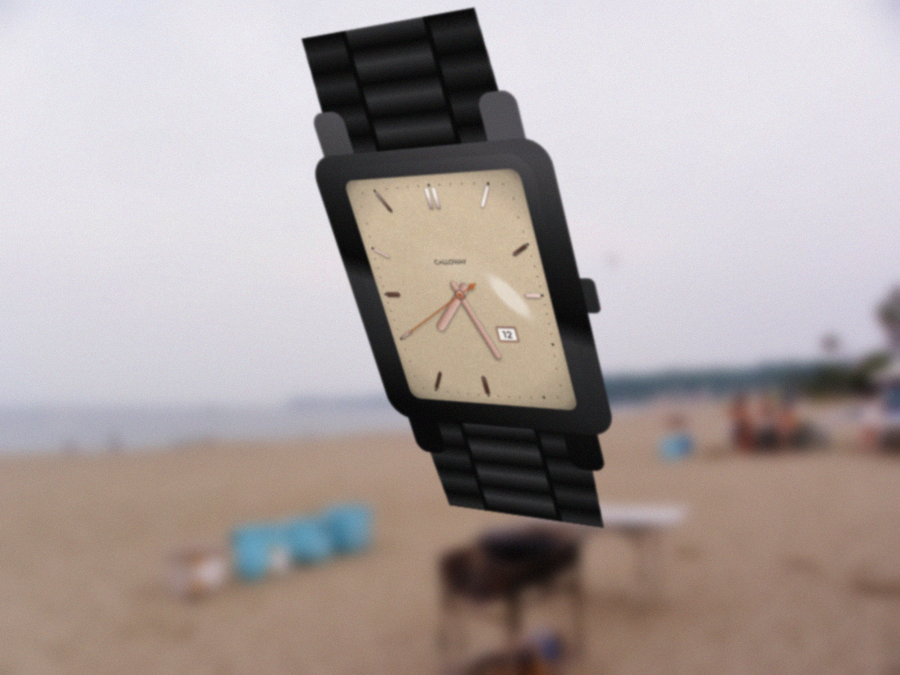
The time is h=7 m=26 s=40
